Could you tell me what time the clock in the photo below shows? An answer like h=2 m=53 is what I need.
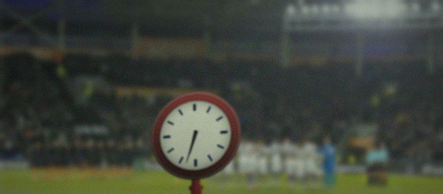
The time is h=6 m=33
